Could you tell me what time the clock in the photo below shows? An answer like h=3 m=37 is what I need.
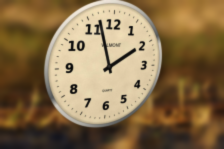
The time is h=1 m=57
